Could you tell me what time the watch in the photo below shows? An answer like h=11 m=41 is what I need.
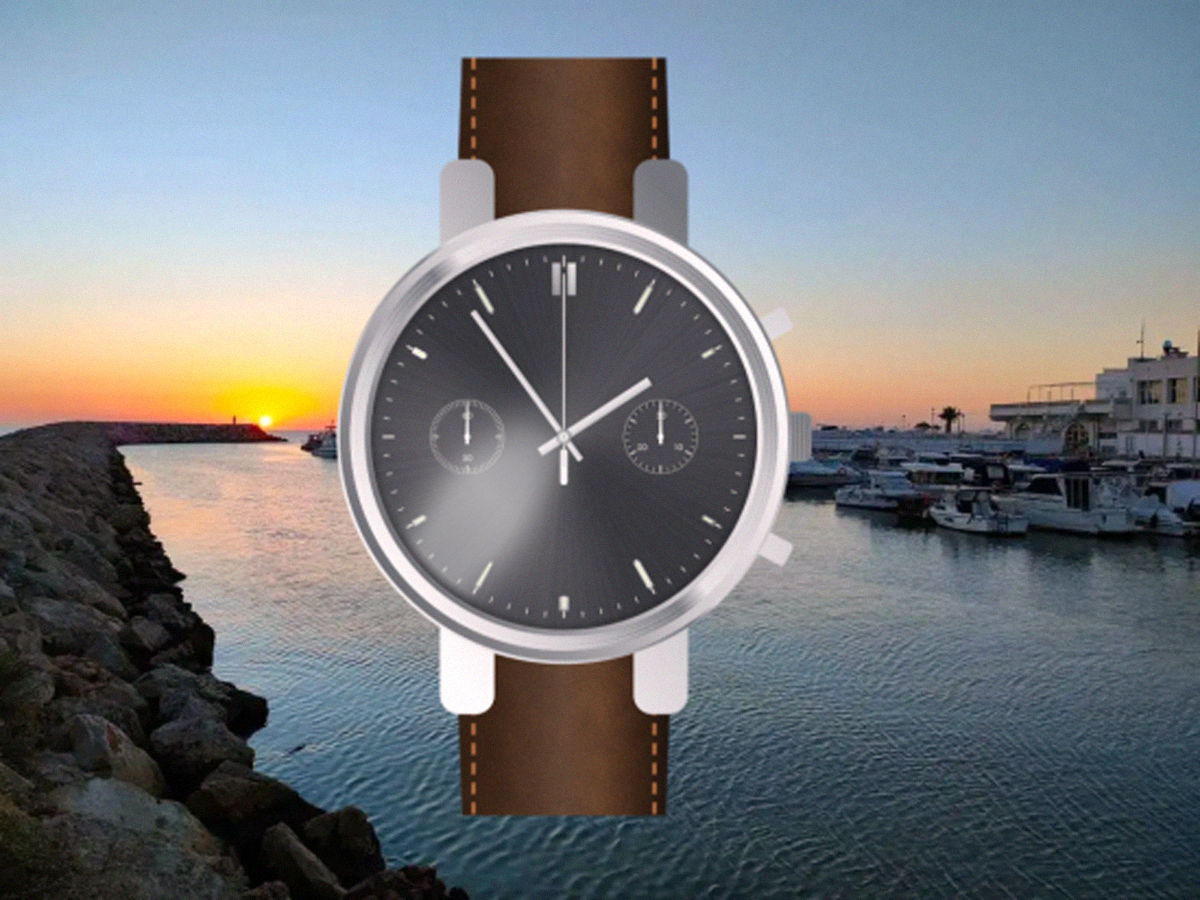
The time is h=1 m=54
